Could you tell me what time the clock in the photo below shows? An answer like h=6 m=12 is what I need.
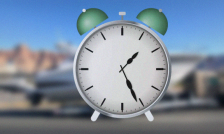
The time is h=1 m=26
